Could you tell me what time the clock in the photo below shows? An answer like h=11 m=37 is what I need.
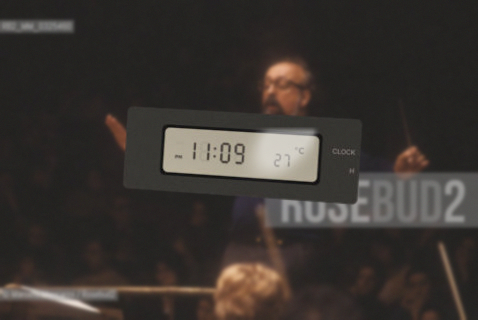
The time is h=11 m=9
